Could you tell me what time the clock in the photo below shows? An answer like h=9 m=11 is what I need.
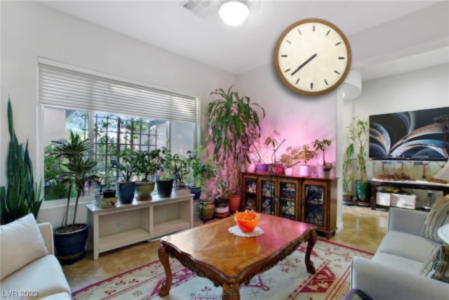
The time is h=7 m=38
